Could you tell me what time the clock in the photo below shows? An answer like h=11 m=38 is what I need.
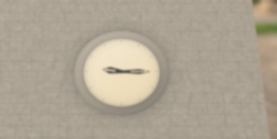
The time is h=9 m=15
